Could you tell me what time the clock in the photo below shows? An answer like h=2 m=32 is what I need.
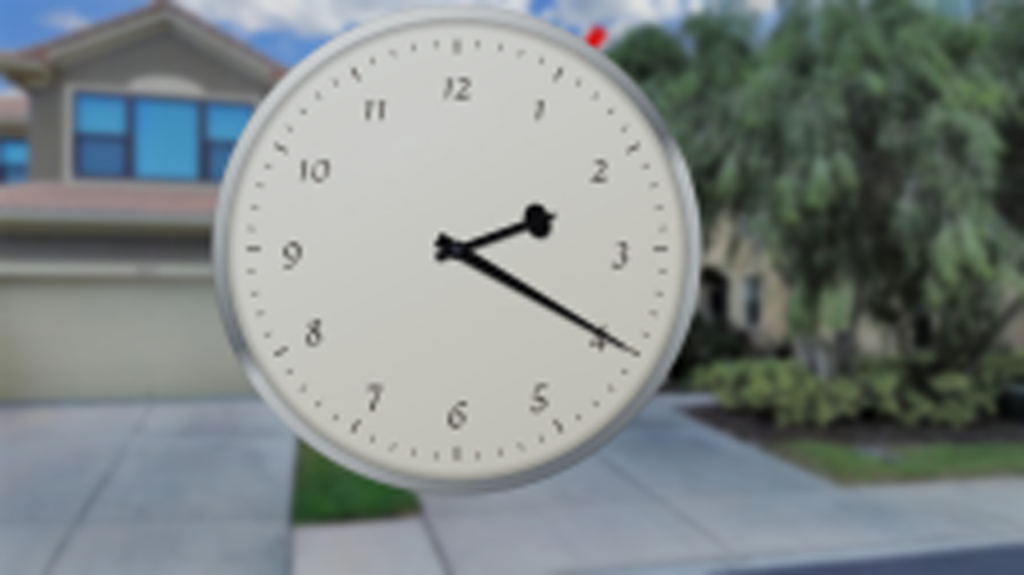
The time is h=2 m=20
